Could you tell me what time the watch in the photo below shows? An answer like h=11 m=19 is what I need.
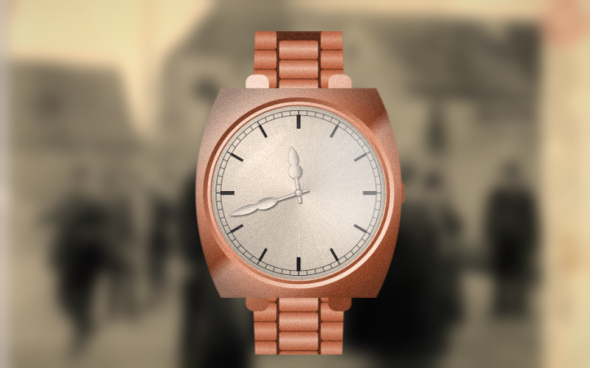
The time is h=11 m=42
